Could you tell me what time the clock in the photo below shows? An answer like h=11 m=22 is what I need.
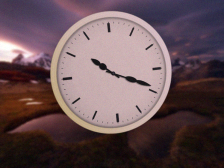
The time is h=10 m=19
